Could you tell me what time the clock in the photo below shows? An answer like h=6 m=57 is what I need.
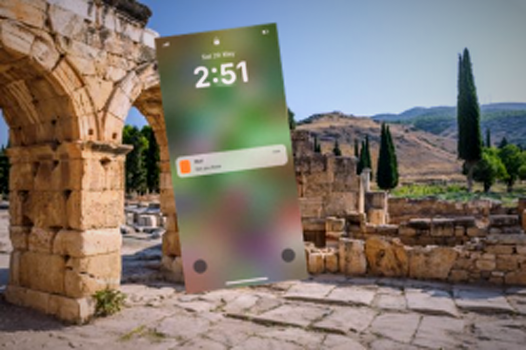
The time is h=2 m=51
